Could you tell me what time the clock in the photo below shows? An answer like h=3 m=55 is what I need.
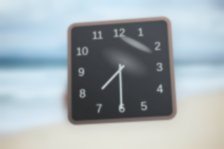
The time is h=7 m=30
